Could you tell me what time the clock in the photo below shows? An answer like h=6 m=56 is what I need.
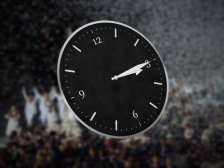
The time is h=3 m=15
